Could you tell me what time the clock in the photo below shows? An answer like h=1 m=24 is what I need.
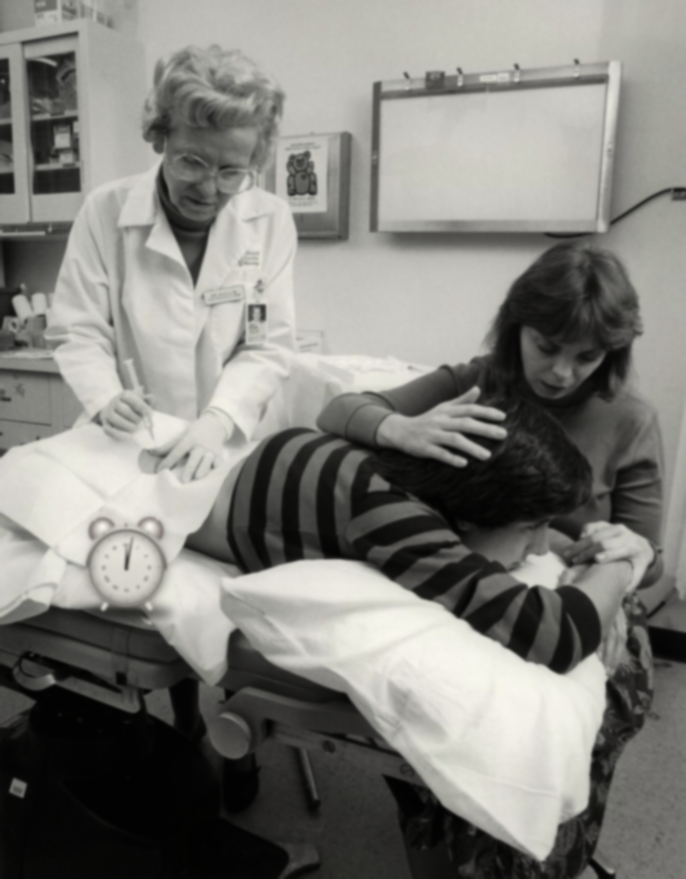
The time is h=12 m=2
